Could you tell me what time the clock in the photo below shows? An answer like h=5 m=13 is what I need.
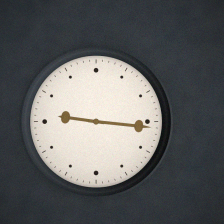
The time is h=9 m=16
